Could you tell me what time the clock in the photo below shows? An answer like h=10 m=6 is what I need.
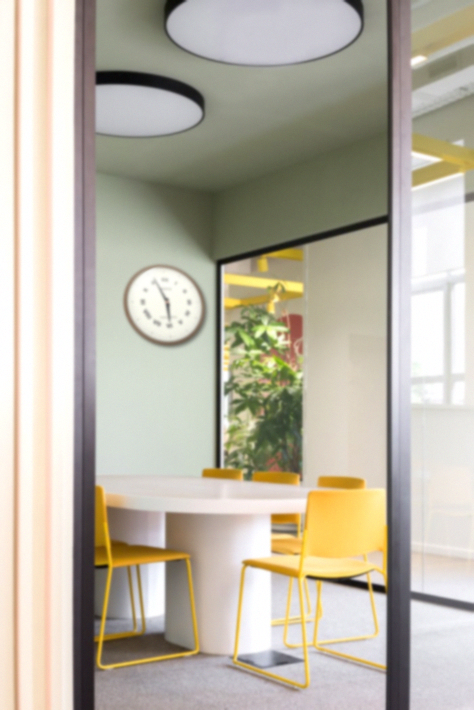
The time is h=5 m=56
